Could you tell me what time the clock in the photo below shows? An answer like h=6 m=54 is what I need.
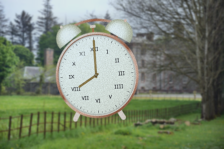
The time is h=8 m=0
